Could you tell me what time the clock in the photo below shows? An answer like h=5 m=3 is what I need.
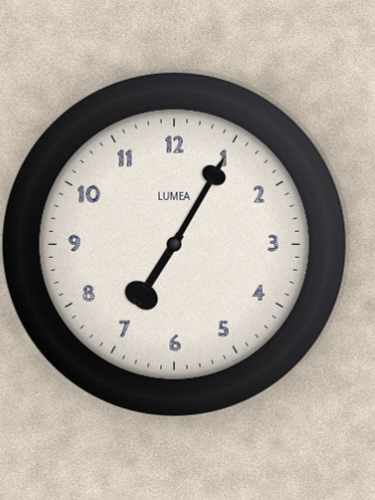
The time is h=7 m=5
